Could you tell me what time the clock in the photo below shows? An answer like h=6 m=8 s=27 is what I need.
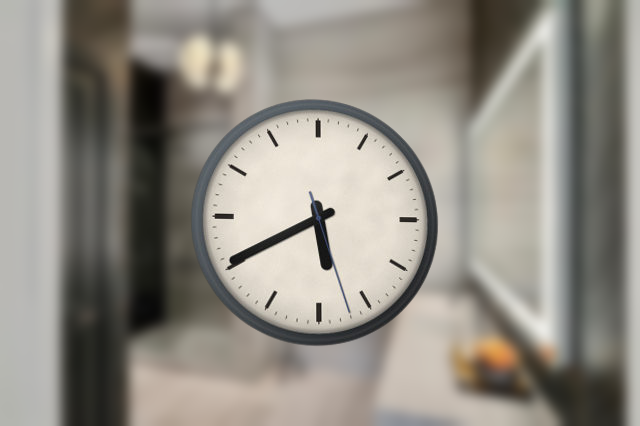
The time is h=5 m=40 s=27
